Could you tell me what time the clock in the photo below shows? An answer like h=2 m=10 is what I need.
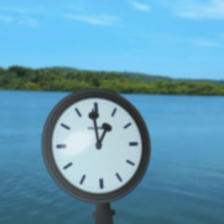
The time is h=12 m=59
